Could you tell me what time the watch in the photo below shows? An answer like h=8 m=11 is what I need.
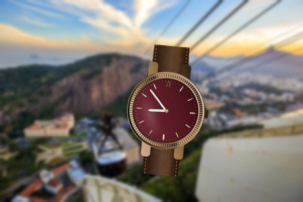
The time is h=8 m=53
